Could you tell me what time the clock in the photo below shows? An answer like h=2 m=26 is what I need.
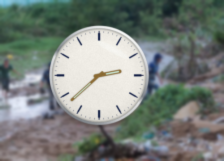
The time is h=2 m=38
